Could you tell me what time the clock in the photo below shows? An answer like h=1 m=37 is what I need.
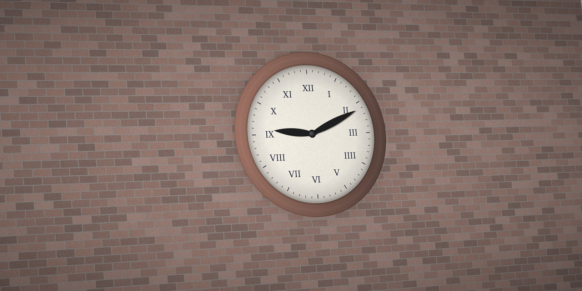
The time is h=9 m=11
